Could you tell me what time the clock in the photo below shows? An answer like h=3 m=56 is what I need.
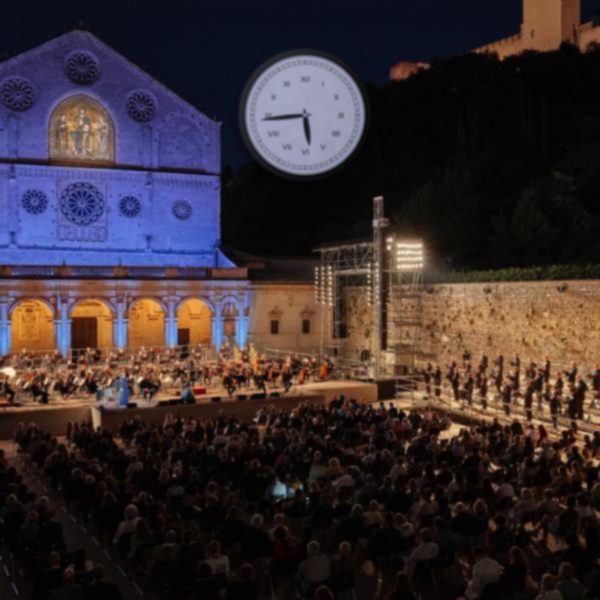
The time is h=5 m=44
